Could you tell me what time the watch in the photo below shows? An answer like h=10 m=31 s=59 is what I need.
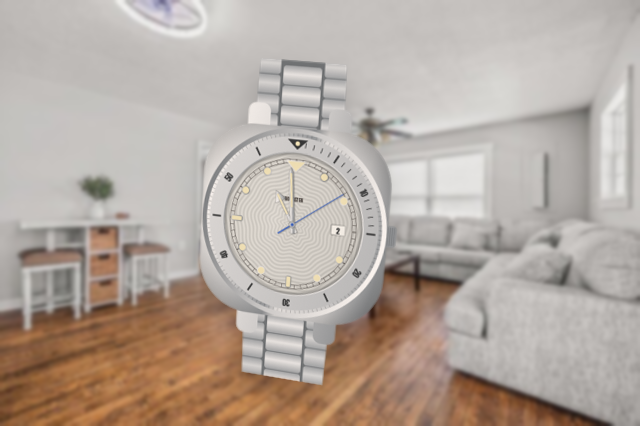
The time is h=10 m=59 s=9
